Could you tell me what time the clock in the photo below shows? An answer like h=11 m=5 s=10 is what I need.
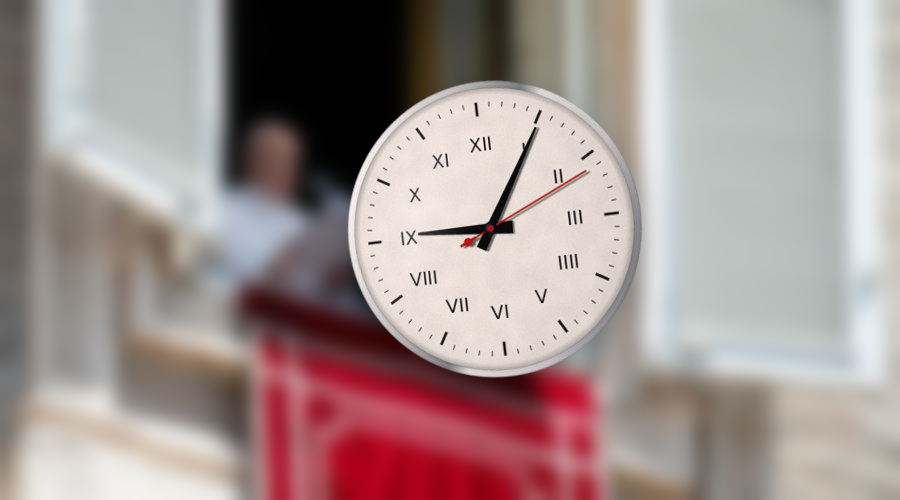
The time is h=9 m=5 s=11
